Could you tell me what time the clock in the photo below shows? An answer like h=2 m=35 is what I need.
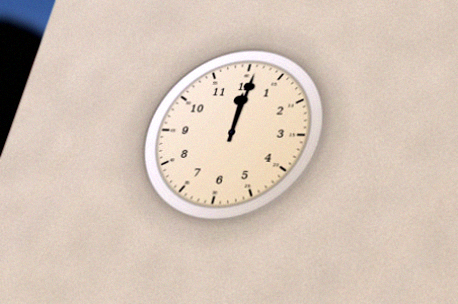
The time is h=12 m=1
